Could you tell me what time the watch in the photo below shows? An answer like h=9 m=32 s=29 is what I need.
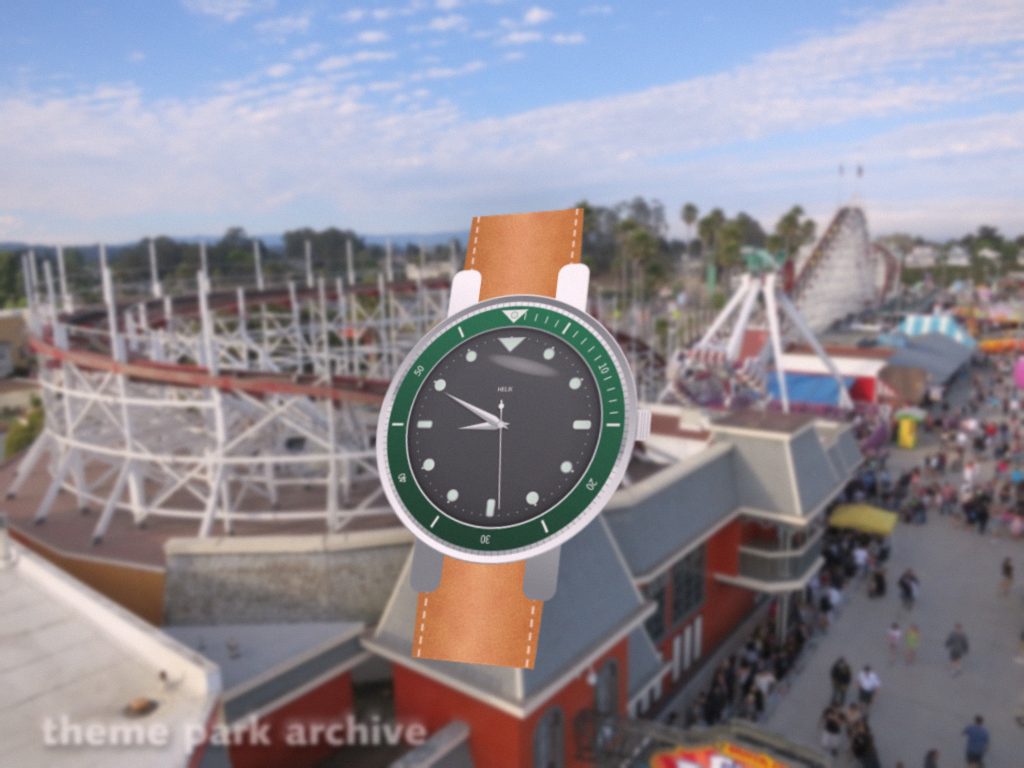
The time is h=8 m=49 s=29
